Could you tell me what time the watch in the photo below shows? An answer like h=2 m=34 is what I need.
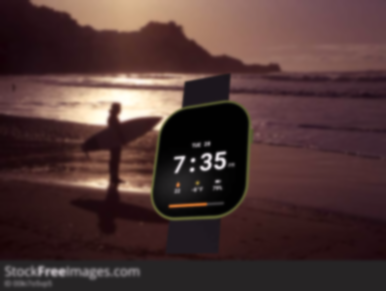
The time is h=7 m=35
